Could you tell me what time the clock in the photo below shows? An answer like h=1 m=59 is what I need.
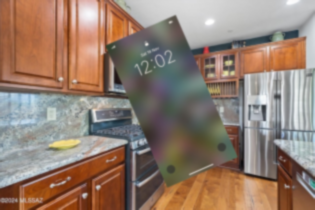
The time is h=12 m=2
